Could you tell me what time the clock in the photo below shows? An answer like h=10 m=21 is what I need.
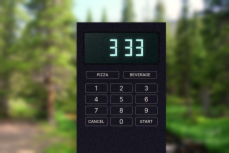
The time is h=3 m=33
